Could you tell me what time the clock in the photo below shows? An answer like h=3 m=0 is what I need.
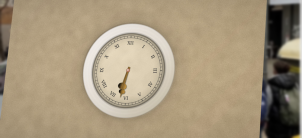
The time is h=6 m=32
